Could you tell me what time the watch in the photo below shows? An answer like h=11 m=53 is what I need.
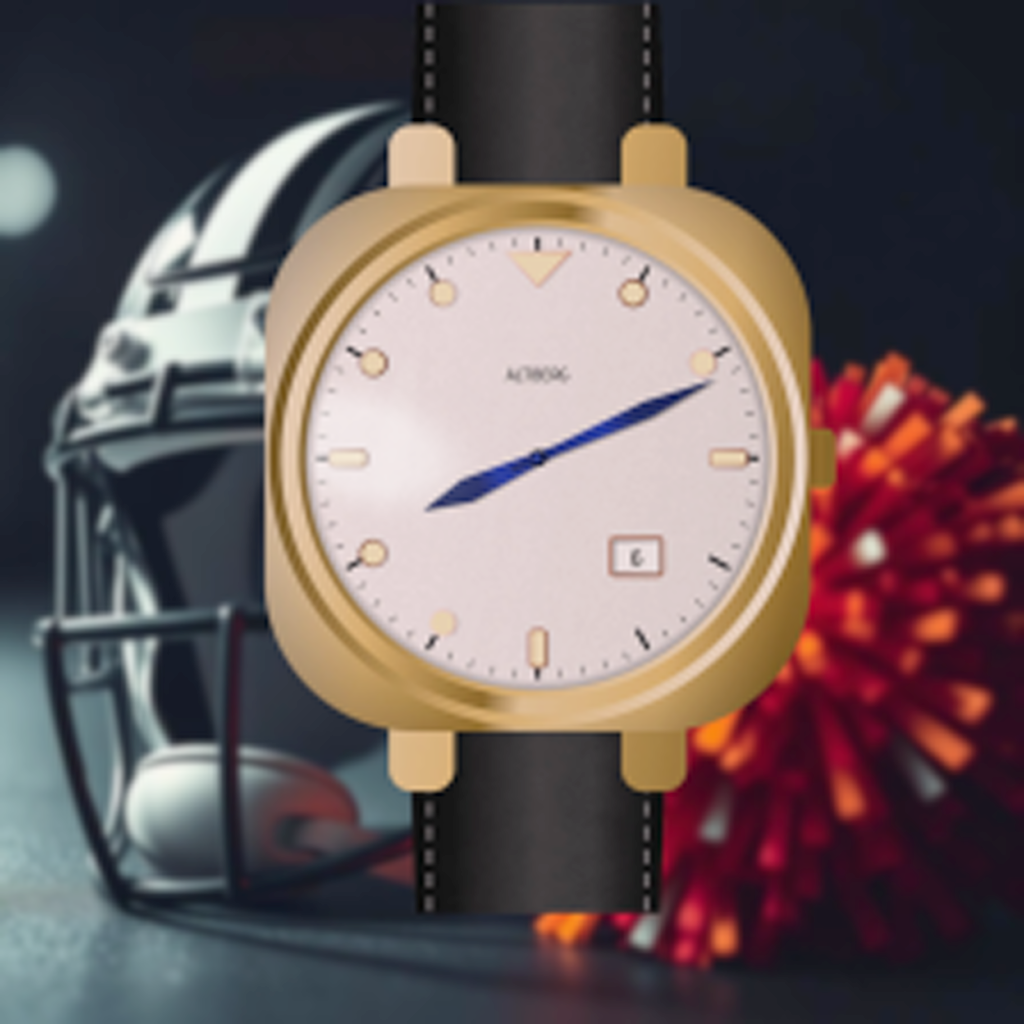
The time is h=8 m=11
